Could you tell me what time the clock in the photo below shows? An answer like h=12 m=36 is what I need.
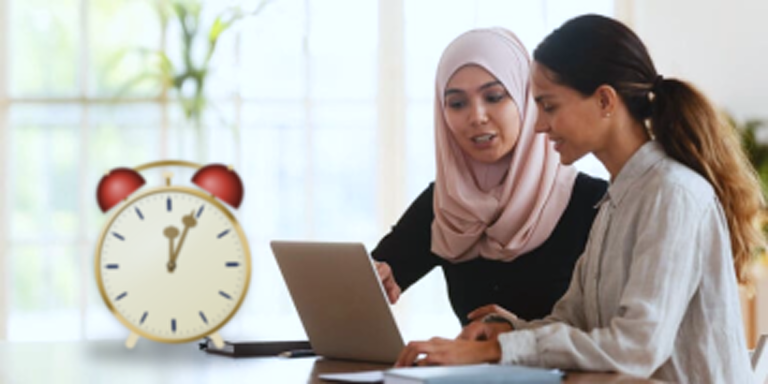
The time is h=12 m=4
